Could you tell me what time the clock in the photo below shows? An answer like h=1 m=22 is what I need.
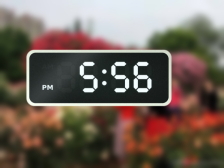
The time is h=5 m=56
